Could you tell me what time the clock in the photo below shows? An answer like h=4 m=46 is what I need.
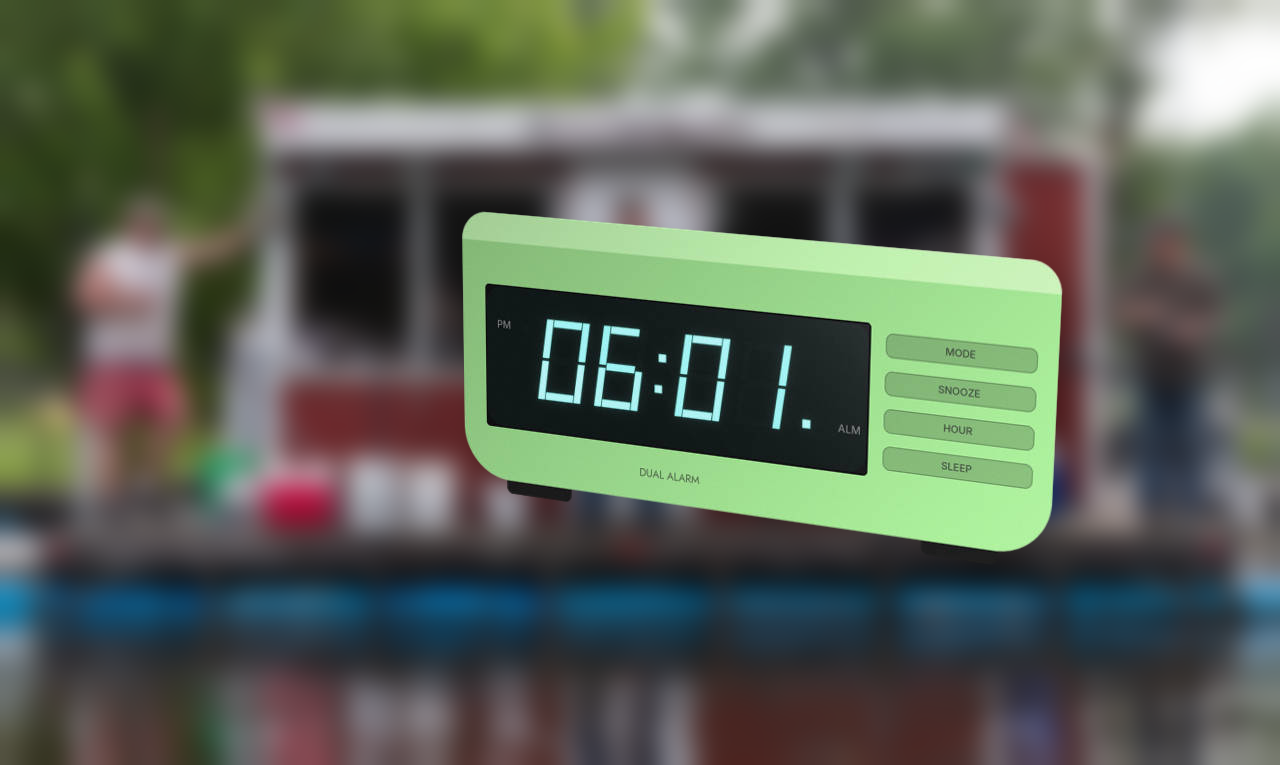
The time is h=6 m=1
